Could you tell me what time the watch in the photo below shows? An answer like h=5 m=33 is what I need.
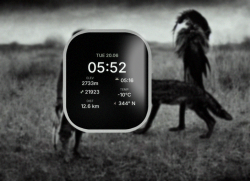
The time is h=5 m=52
